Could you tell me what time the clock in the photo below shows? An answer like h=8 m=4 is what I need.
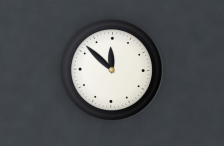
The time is h=11 m=52
